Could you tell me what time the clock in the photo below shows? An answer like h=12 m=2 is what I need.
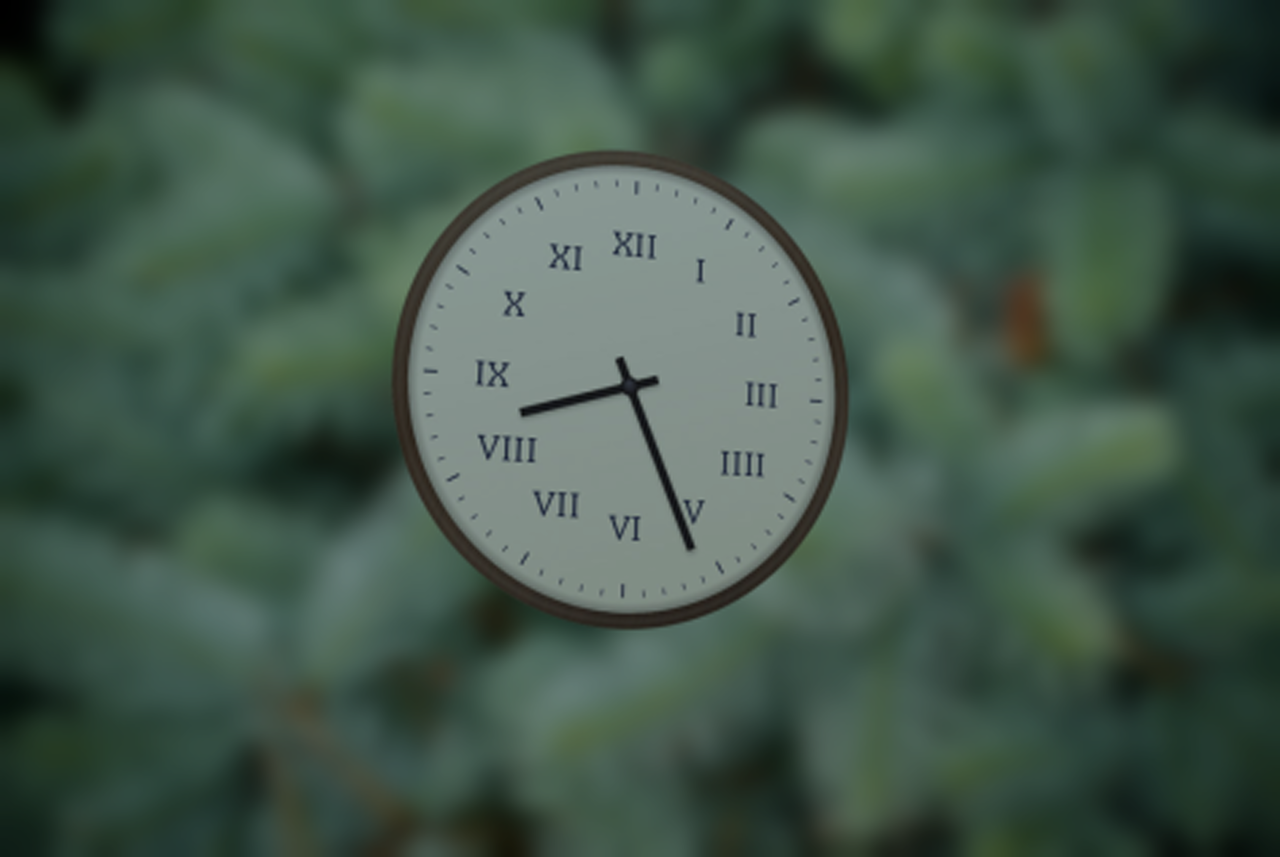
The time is h=8 m=26
